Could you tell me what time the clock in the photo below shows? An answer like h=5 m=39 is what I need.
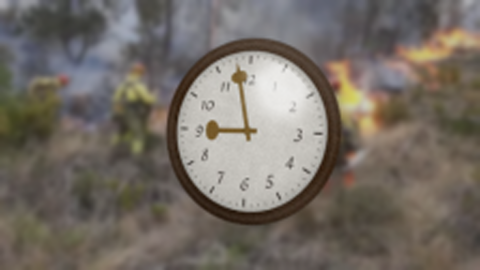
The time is h=8 m=58
